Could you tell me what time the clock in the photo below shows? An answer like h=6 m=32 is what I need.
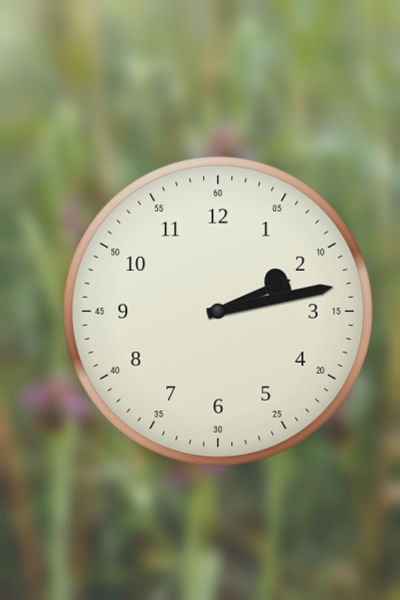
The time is h=2 m=13
